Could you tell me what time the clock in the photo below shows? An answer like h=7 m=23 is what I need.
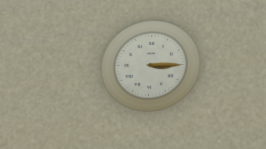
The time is h=3 m=15
